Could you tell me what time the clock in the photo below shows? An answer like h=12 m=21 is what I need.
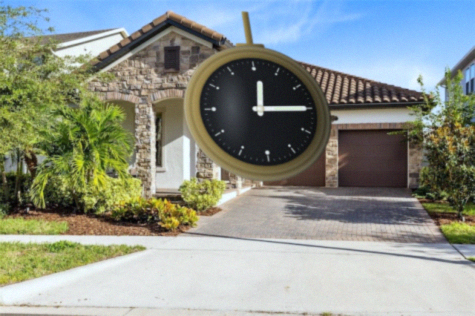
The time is h=12 m=15
